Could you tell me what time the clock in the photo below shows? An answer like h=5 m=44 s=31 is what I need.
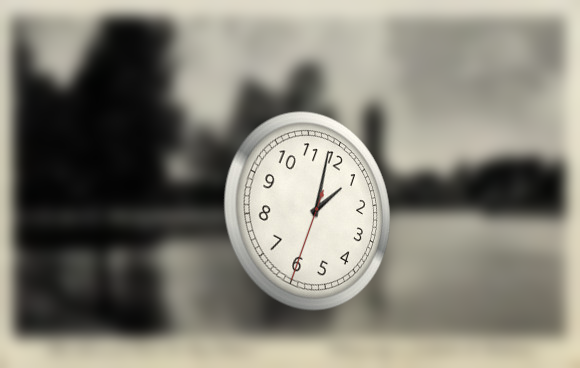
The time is h=12 m=58 s=30
